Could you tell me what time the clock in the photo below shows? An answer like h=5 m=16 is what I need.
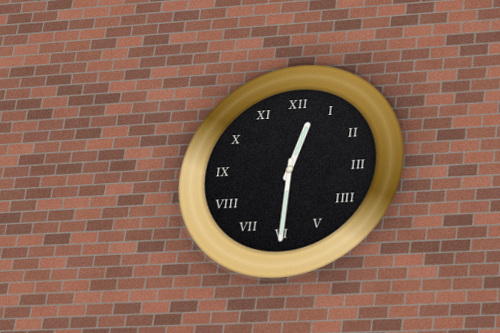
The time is h=12 m=30
